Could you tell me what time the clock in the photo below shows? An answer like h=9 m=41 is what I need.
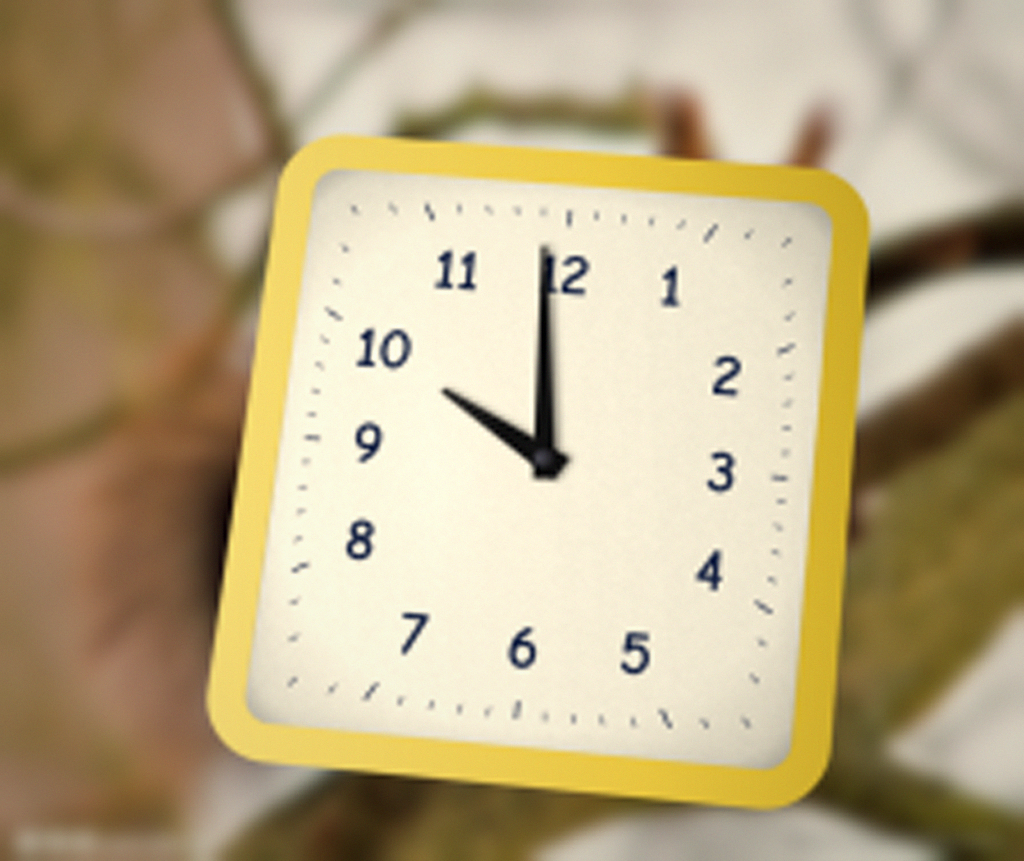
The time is h=9 m=59
